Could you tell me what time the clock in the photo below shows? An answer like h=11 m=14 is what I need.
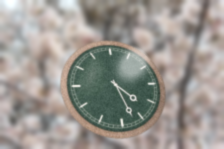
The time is h=4 m=27
